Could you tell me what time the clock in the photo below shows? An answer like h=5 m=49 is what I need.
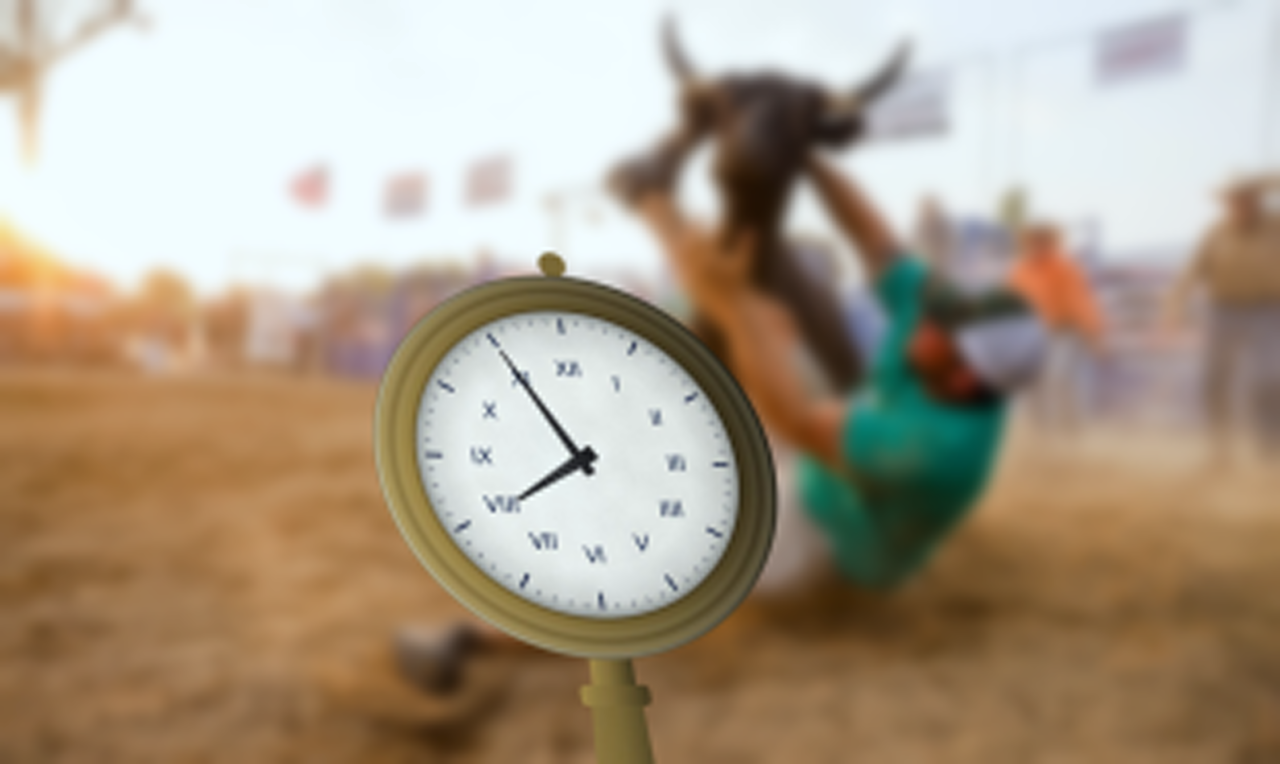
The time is h=7 m=55
